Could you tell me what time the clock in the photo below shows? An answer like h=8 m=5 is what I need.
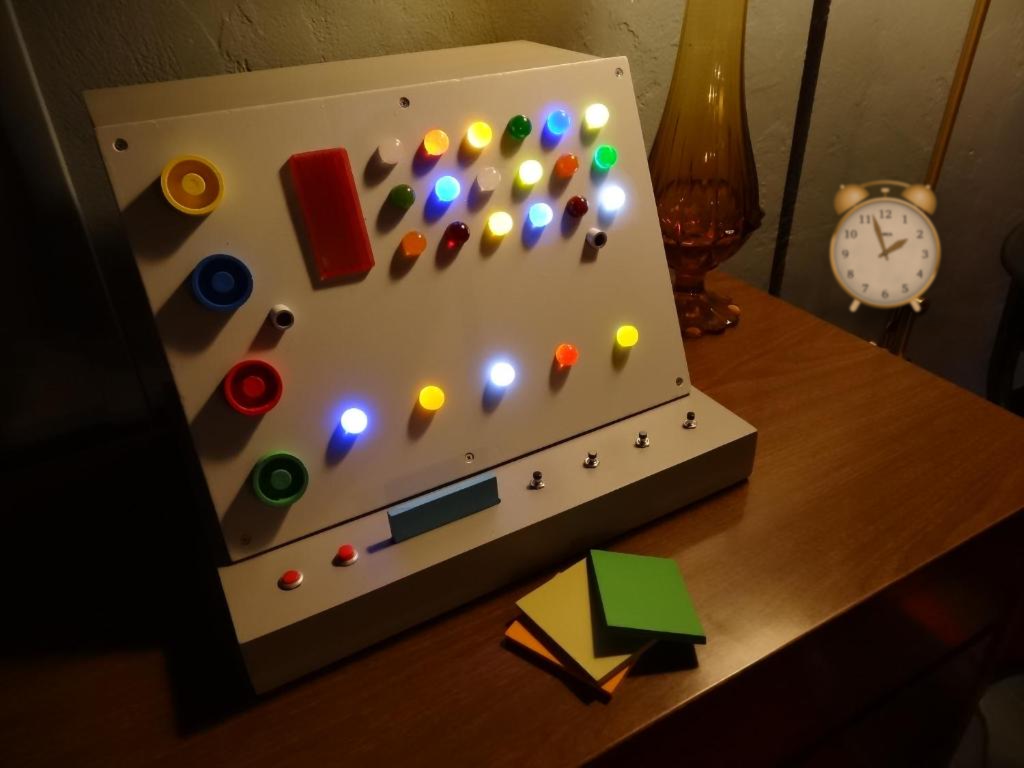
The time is h=1 m=57
